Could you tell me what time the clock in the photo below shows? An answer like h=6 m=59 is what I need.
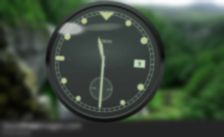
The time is h=11 m=30
